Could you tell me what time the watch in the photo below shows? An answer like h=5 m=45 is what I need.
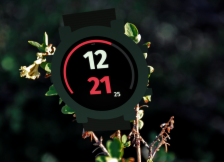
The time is h=12 m=21
